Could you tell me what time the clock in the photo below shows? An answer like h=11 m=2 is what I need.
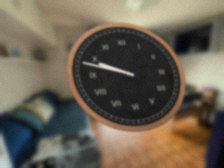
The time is h=9 m=48
